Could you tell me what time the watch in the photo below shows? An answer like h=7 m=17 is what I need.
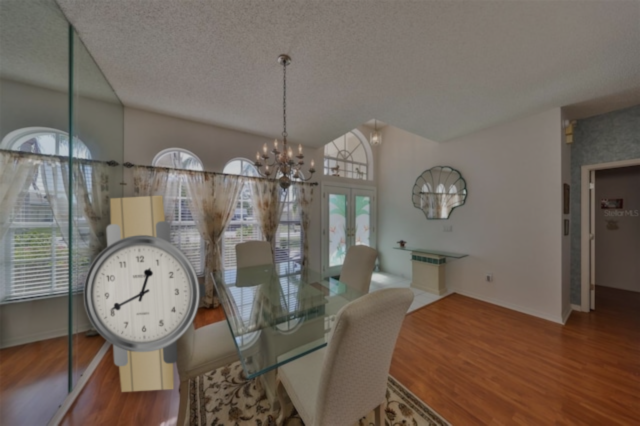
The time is h=12 m=41
